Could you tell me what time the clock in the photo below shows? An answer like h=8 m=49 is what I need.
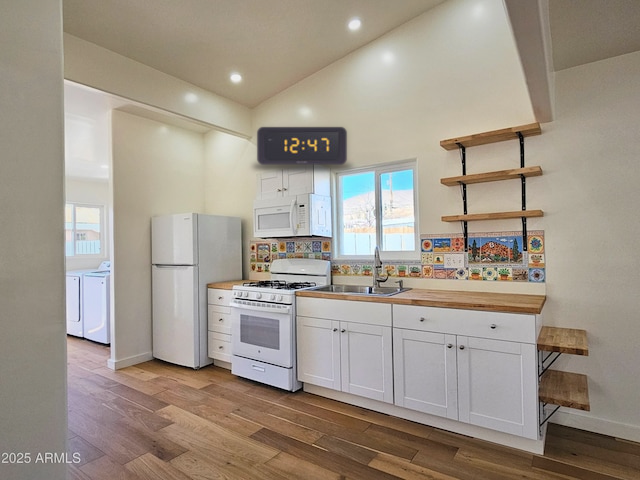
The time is h=12 m=47
